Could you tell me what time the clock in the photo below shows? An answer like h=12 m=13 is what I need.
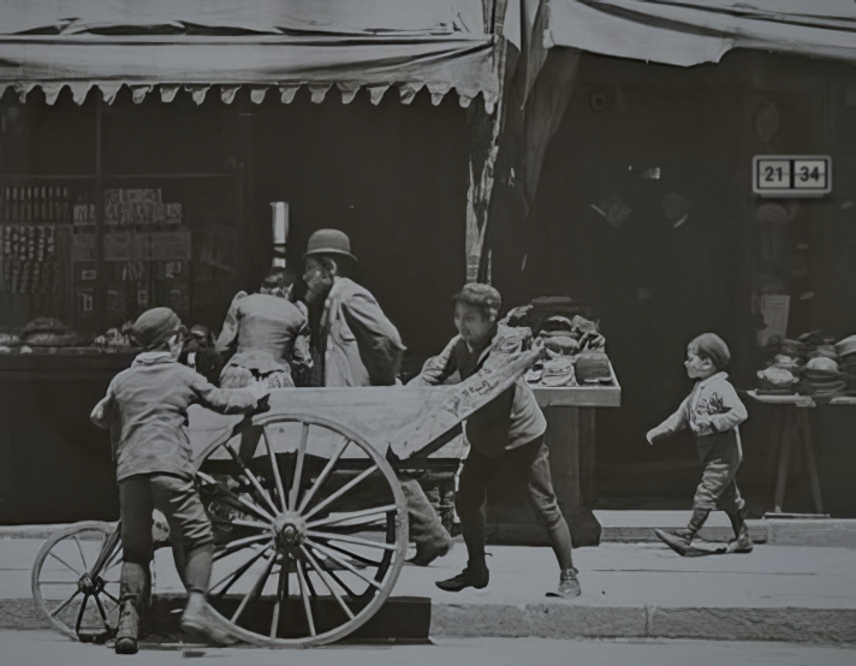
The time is h=21 m=34
